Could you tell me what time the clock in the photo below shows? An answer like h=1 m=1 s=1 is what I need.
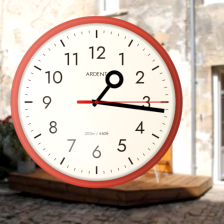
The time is h=1 m=16 s=15
